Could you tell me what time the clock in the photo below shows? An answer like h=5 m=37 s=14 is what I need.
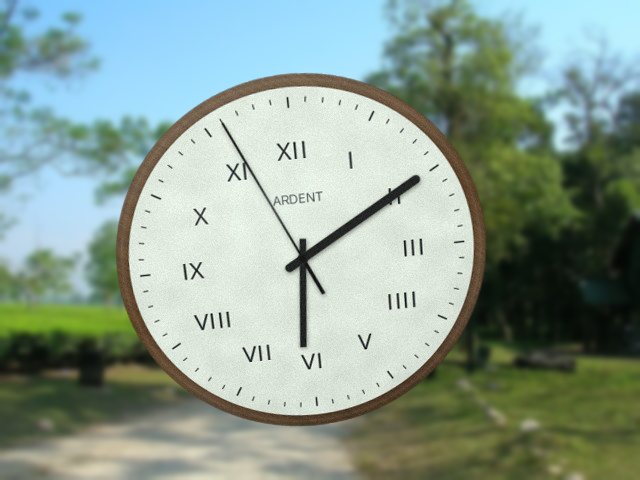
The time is h=6 m=9 s=56
